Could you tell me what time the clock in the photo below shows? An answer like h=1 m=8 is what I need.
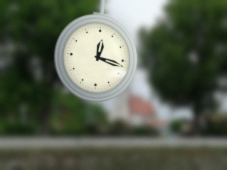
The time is h=12 m=17
